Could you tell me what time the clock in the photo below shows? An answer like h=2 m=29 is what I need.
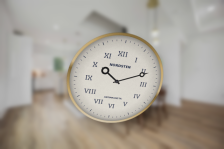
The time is h=10 m=11
